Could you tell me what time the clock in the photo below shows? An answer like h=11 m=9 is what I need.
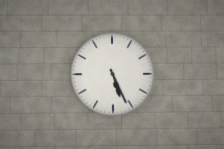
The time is h=5 m=26
